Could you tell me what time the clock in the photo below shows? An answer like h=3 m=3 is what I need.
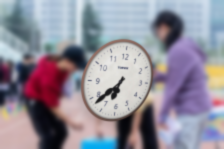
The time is h=6 m=38
